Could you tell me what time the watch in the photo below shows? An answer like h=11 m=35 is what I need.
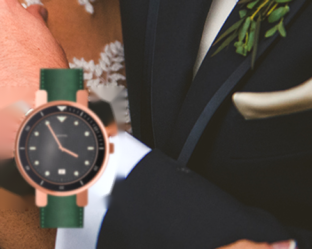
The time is h=3 m=55
